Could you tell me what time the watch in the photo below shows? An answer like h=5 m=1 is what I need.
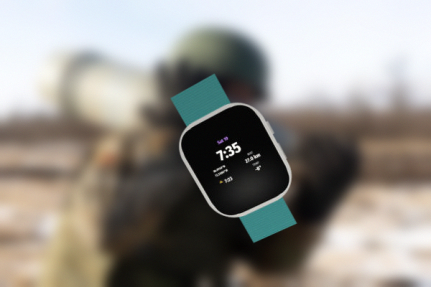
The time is h=7 m=35
